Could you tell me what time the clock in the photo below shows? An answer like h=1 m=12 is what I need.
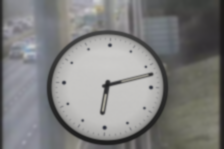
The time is h=6 m=12
